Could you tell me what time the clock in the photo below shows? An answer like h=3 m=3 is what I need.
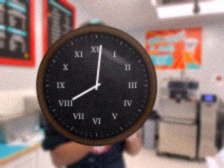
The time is h=8 m=1
